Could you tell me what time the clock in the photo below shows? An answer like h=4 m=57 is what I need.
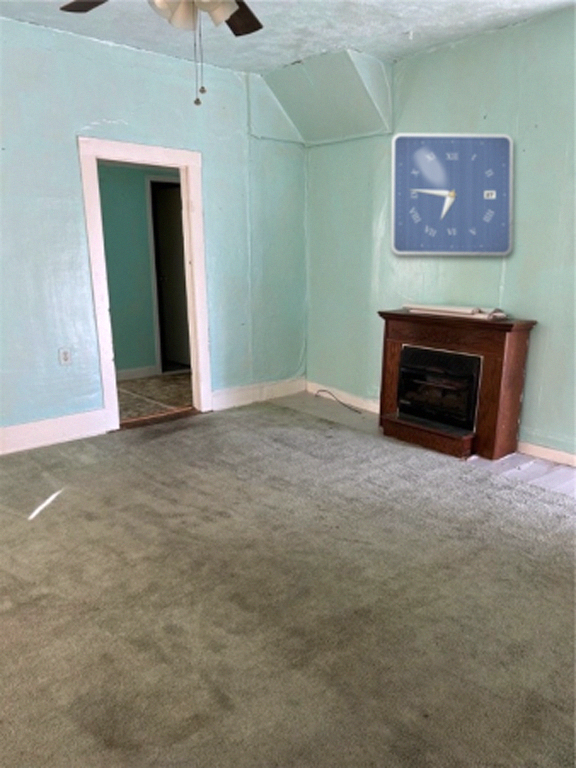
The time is h=6 m=46
